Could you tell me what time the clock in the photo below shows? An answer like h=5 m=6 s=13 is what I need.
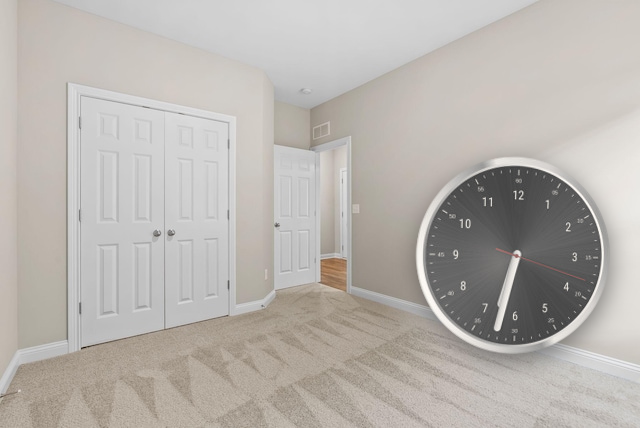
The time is h=6 m=32 s=18
